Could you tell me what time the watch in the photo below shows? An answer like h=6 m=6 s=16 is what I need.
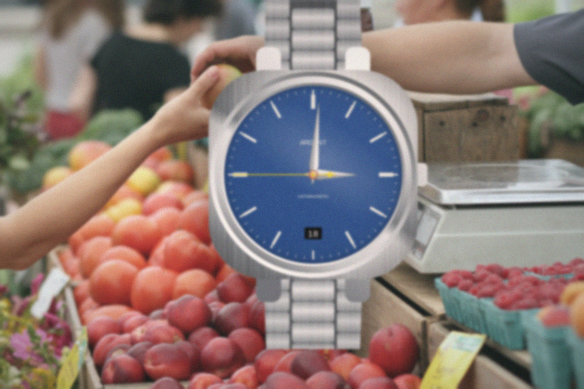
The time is h=3 m=0 s=45
